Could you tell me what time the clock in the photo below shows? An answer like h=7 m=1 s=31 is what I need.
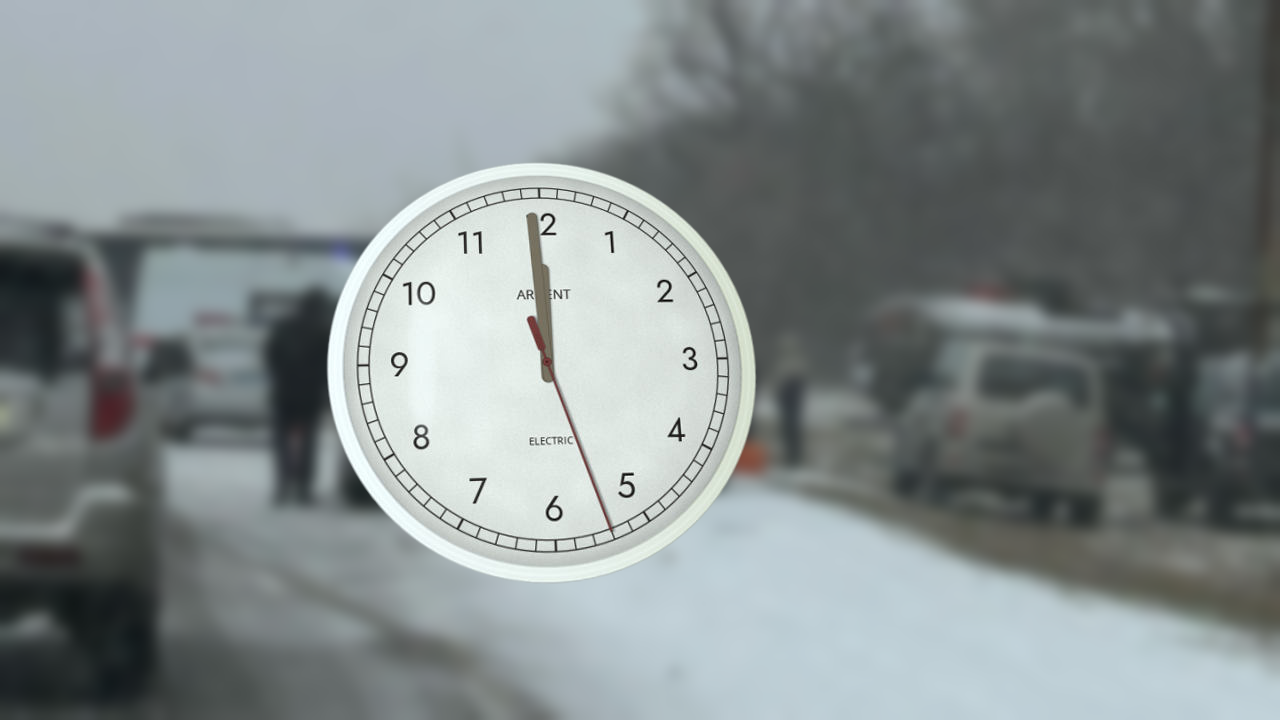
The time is h=11 m=59 s=27
